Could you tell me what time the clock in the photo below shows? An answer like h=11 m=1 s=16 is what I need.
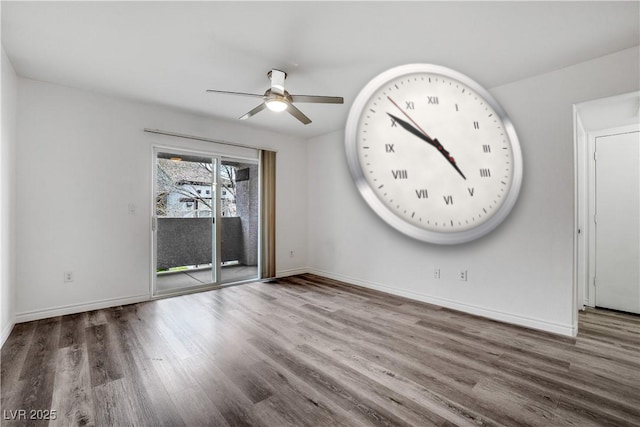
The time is h=4 m=50 s=53
